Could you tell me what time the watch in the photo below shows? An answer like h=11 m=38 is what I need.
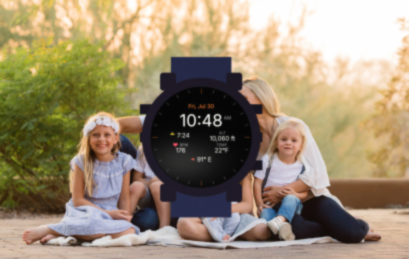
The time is h=10 m=48
